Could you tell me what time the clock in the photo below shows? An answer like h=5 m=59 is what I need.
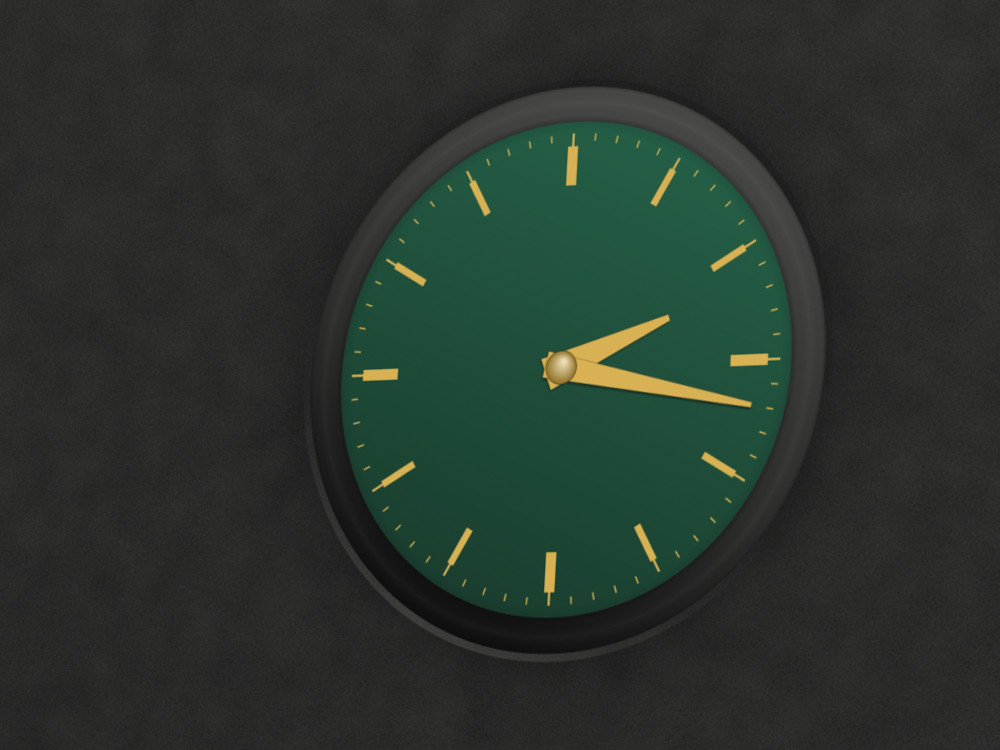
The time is h=2 m=17
